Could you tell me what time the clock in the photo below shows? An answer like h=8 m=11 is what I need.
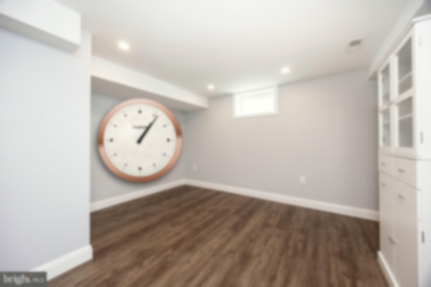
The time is h=1 m=6
